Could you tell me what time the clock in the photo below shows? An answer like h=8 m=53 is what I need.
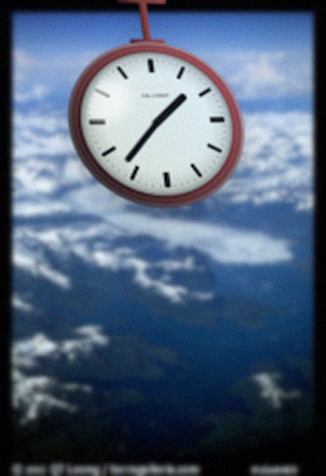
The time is h=1 m=37
